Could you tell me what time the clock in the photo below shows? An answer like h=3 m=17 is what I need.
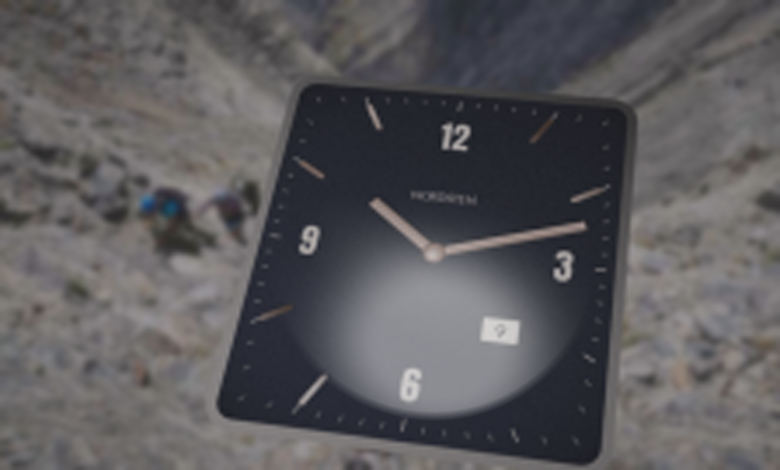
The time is h=10 m=12
